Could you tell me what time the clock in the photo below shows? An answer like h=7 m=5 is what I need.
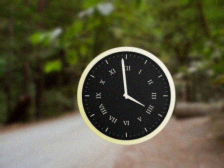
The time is h=3 m=59
